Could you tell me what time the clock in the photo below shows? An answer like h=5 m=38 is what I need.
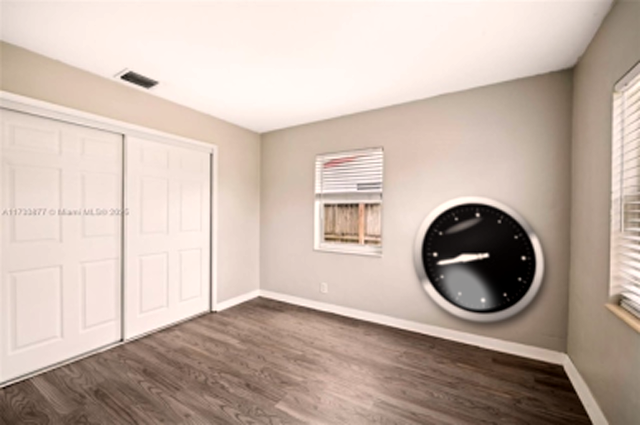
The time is h=8 m=43
